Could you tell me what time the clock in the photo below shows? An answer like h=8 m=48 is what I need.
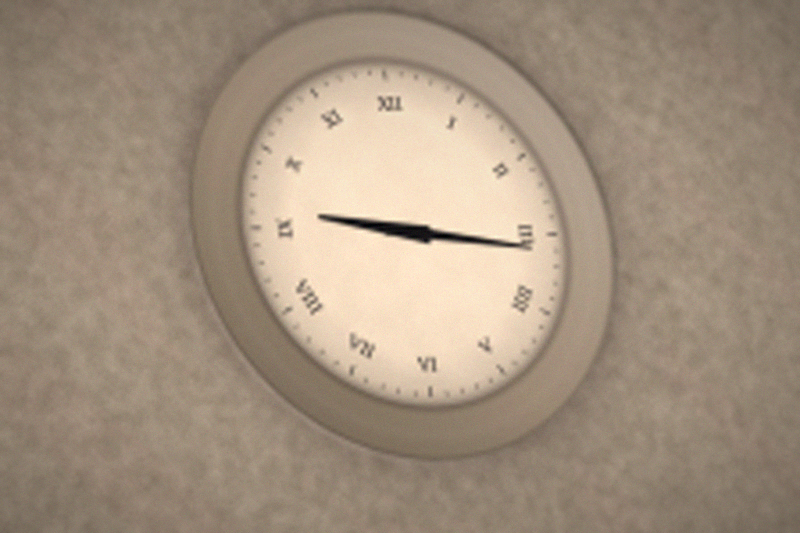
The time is h=9 m=16
